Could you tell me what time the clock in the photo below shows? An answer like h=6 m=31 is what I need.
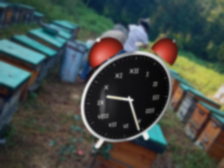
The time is h=9 m=26
